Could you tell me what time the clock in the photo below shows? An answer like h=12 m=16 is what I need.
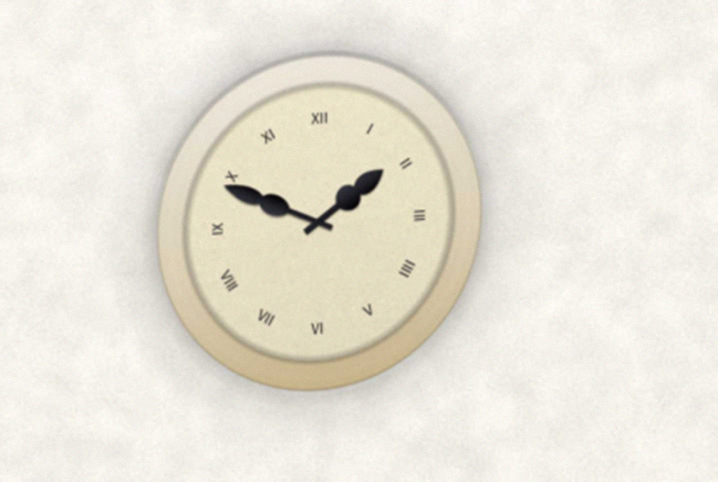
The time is h=1 m=49
